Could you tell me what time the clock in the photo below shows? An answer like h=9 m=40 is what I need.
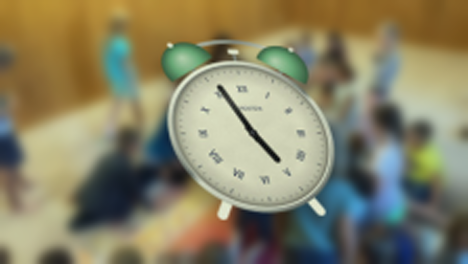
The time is h=4 m=56
